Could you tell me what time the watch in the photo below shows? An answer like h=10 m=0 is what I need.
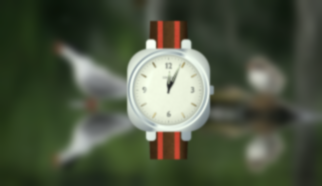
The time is h=12 m=4
